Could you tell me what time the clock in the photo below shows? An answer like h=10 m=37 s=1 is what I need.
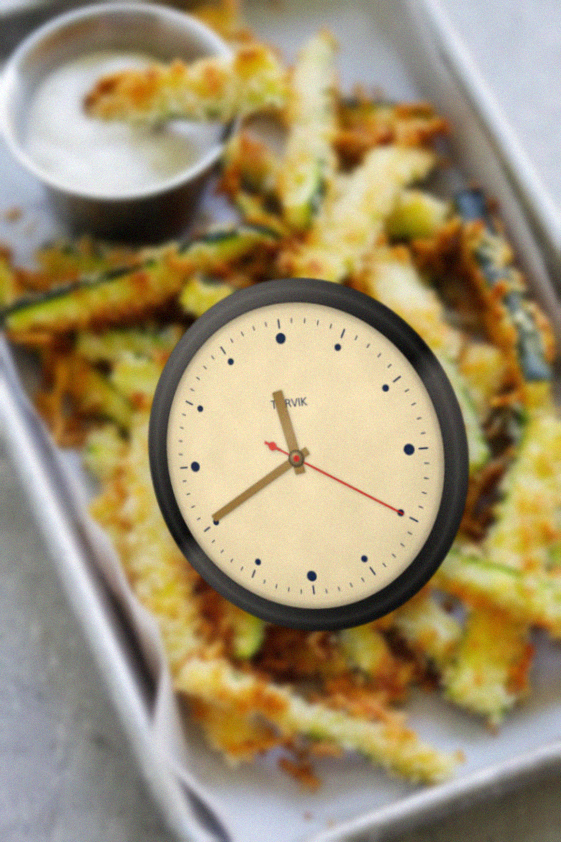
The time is h=11 m=40 s=20
